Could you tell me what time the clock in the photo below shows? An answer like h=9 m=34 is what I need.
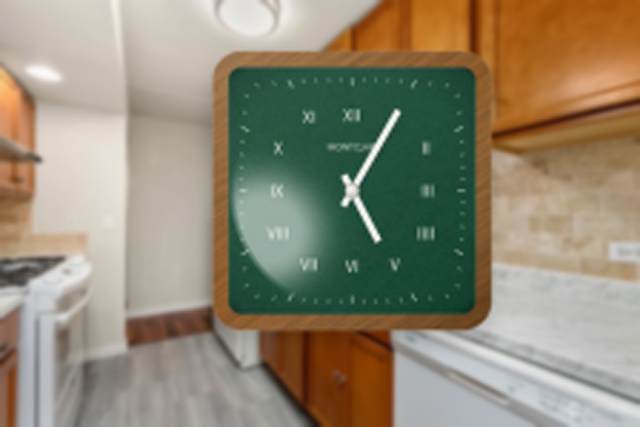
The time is h=5 m=5
